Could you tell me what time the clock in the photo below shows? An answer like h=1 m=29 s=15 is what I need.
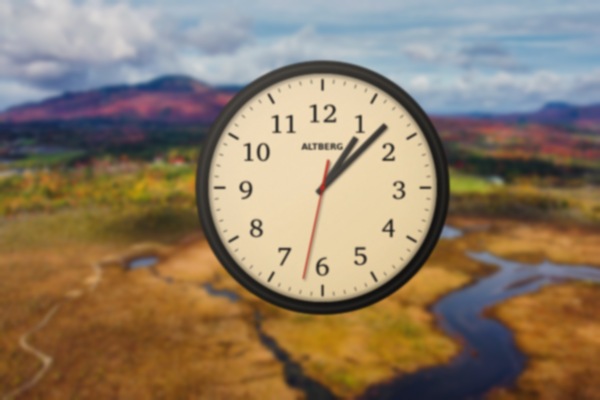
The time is h=1 m=7 s=32
